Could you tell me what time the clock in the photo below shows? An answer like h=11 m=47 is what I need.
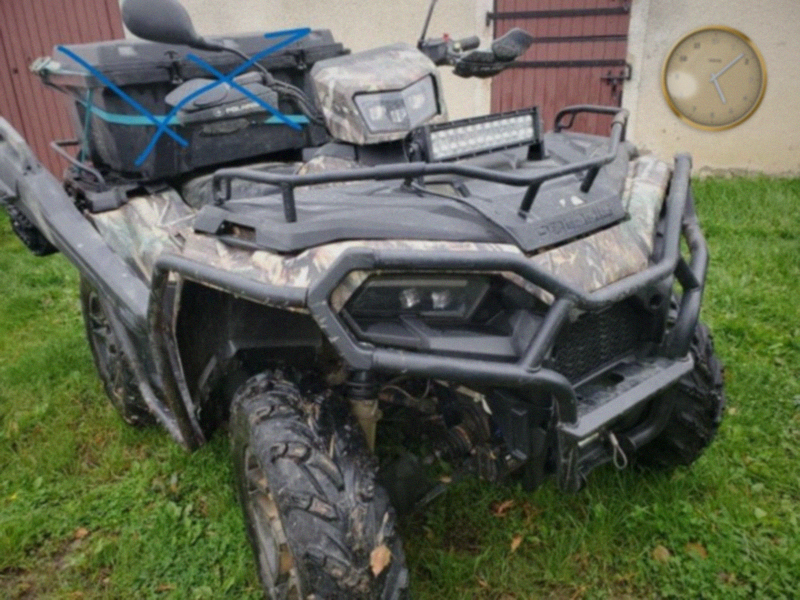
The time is h=5 m=8
